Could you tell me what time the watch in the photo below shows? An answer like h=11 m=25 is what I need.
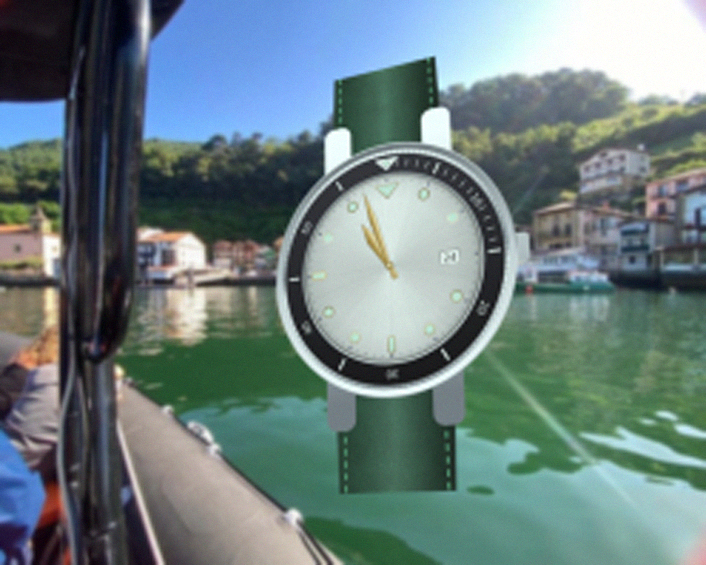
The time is h=10 m=57
